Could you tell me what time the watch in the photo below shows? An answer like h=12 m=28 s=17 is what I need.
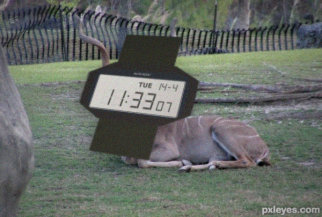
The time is h=11 m=33 s=7
